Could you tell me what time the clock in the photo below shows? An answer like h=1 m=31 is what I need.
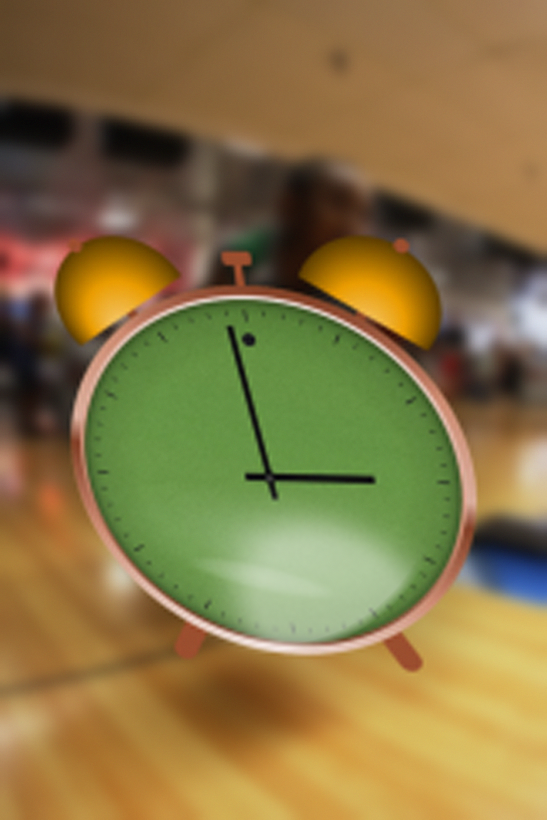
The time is h=2 m=59
